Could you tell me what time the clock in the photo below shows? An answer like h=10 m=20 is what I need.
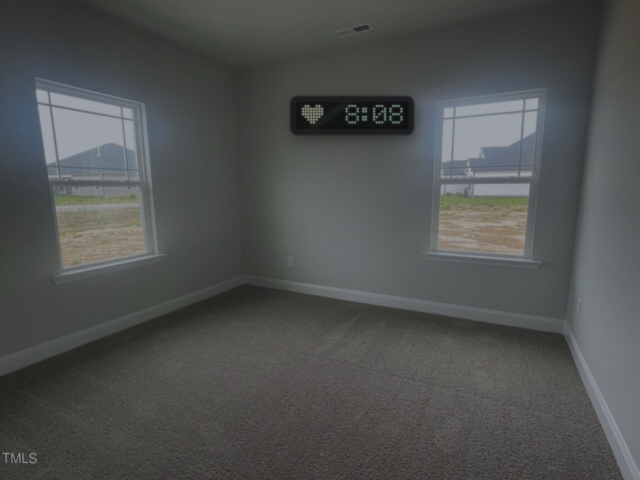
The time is h=8 m=8
